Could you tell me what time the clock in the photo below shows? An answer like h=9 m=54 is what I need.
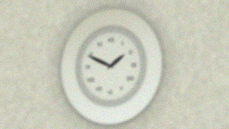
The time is h=1 m=49
